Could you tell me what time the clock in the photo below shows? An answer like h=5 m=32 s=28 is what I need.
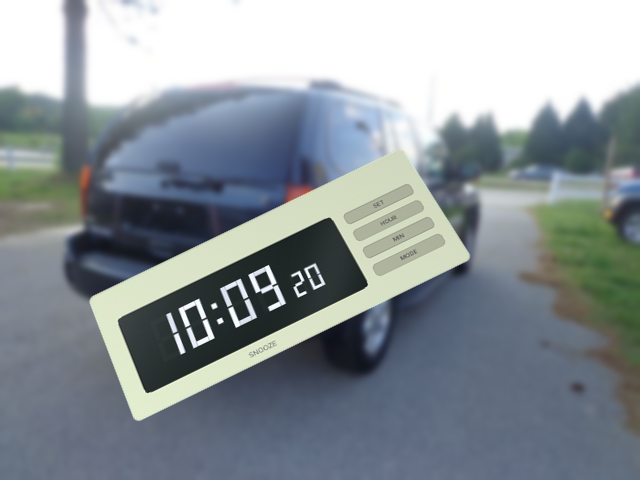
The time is h=10 m=9 s=20
